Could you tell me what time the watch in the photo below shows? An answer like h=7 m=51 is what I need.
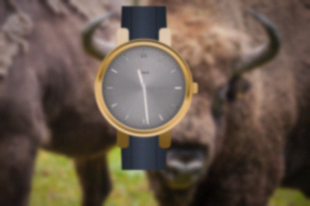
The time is h=11 m=29
